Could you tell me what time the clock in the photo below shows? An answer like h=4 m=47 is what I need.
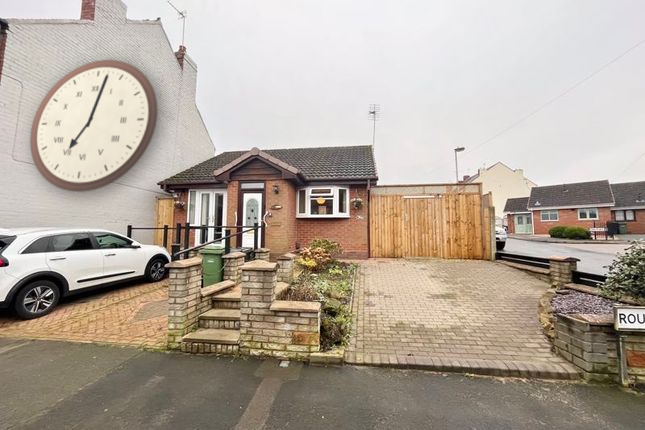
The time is h=7 m=2
